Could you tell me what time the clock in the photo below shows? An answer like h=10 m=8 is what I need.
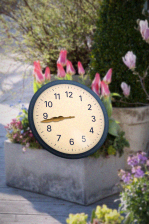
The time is h=8 m=43
